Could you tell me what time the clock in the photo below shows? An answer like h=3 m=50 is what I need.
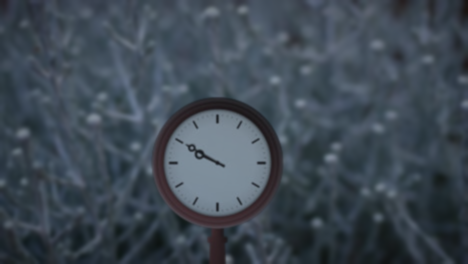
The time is h=9 m=50
